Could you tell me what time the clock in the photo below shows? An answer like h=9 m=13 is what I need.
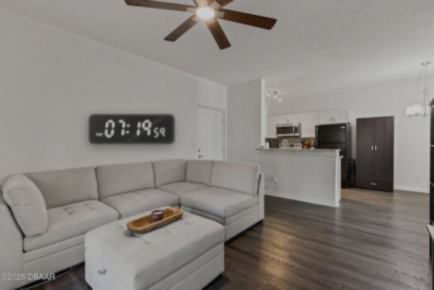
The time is h=7 m=19
